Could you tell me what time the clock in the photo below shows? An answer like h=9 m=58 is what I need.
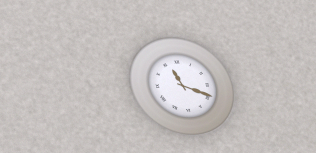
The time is h=11 m=19
